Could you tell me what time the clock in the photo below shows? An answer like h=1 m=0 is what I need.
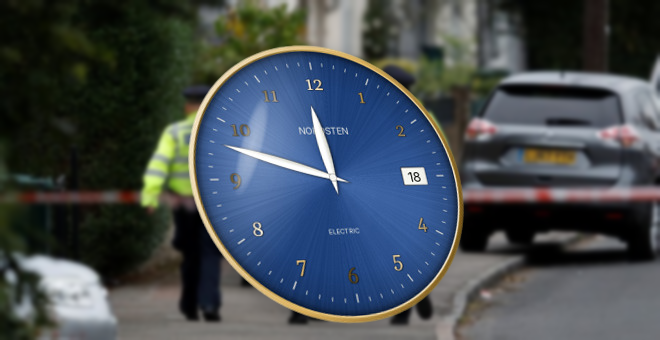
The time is h=11 m=48
